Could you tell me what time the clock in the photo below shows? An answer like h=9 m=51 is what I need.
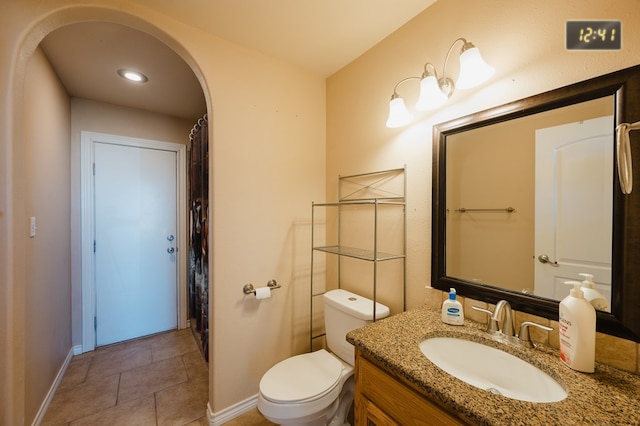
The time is h=12 m=41
